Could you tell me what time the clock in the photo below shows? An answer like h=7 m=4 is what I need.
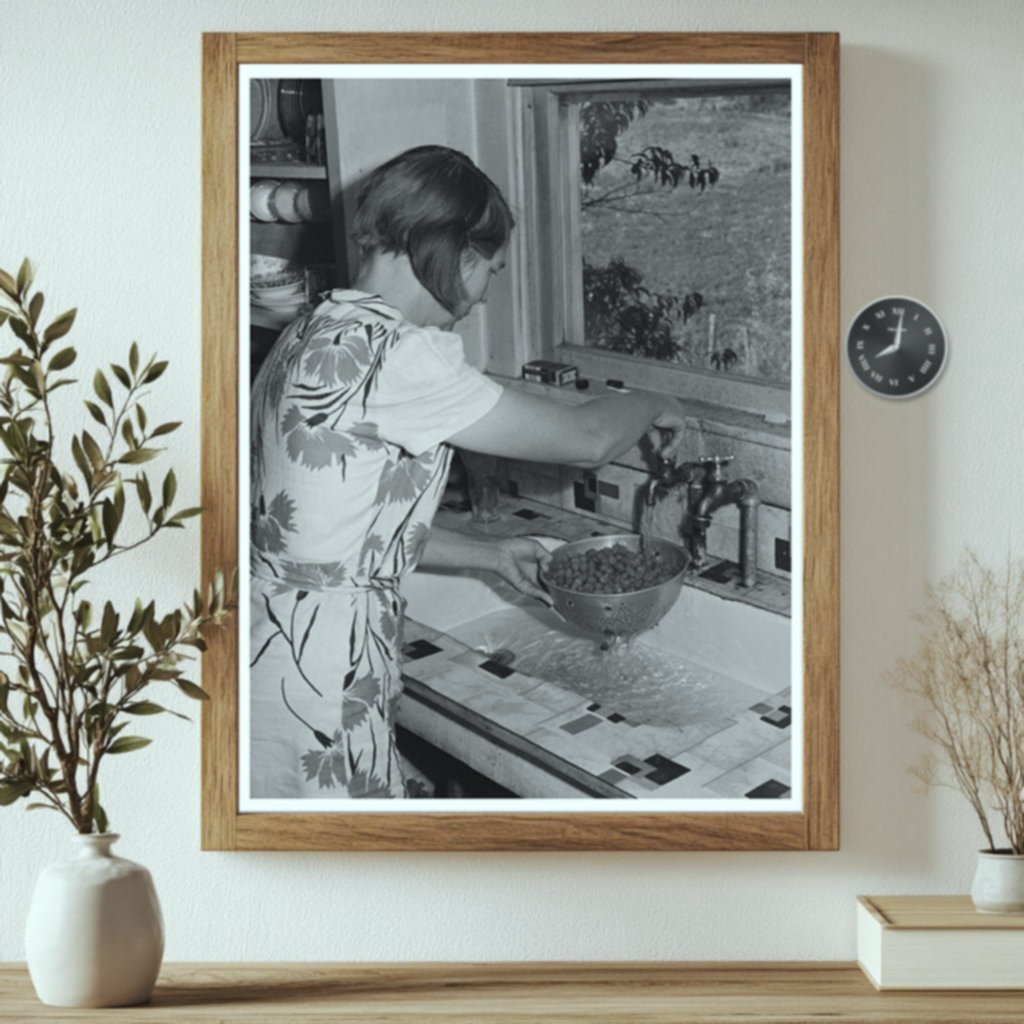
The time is h=8 m=1
